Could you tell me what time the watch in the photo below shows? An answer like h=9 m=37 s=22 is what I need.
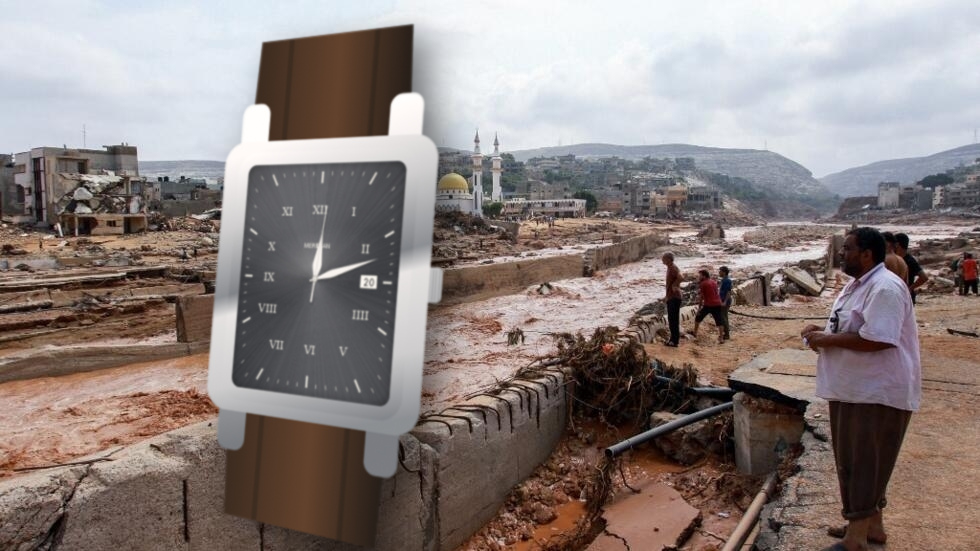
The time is h=12 m=12 s=1
